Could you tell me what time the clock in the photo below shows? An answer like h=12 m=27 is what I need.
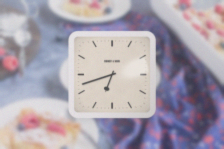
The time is h=6 m=42
